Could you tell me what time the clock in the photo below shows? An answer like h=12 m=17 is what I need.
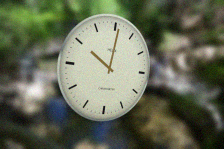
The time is h=10 m=1
